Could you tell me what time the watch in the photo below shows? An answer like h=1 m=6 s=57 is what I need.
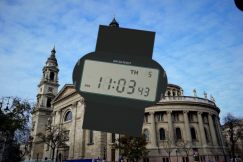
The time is h=11 m=3 s=43
